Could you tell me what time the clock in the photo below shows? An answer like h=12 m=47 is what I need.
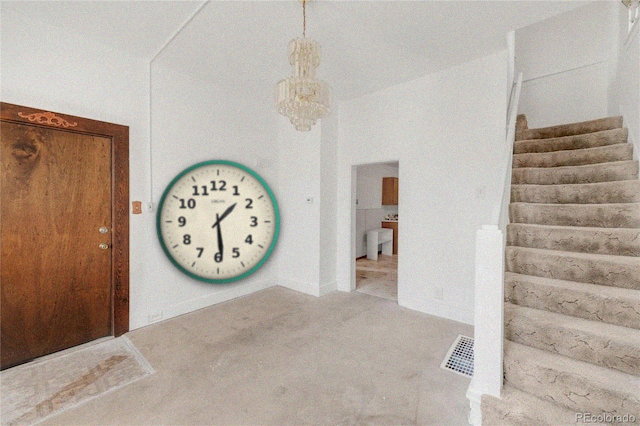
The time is h=1 m=29
